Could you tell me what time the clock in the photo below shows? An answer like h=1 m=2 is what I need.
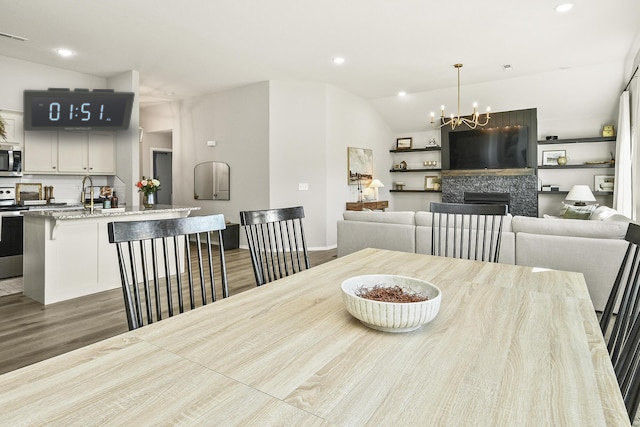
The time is h=1 m=51
